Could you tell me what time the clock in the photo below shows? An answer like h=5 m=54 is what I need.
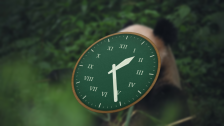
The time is h=1 m=26
